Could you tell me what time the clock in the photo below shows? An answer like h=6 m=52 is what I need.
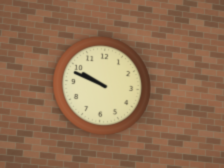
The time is h=9 m=48
